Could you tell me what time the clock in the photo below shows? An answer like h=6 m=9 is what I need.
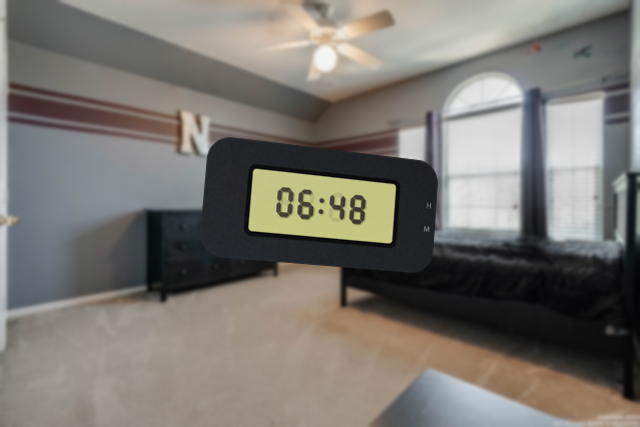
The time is h=6 m=48
